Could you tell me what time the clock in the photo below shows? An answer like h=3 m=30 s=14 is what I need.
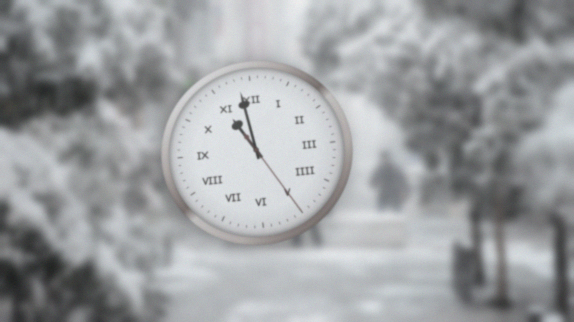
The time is h=10 m=58 s=25
